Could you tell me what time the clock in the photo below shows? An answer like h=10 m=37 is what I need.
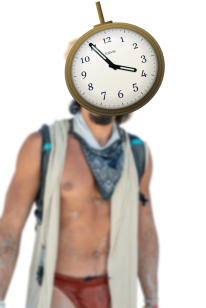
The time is h=3 m=55
